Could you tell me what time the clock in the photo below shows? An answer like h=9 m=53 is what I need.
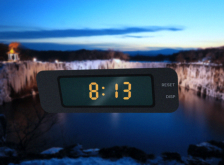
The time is h=8 m=13
